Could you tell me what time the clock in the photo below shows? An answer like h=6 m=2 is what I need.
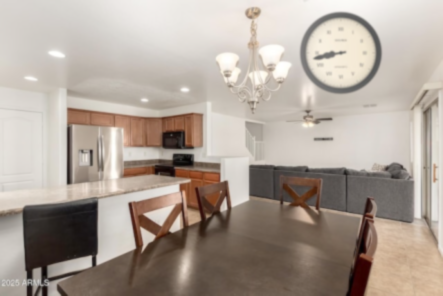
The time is h=8 m=43
